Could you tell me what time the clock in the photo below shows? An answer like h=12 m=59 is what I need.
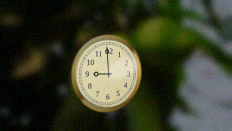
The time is h=8 m=59
